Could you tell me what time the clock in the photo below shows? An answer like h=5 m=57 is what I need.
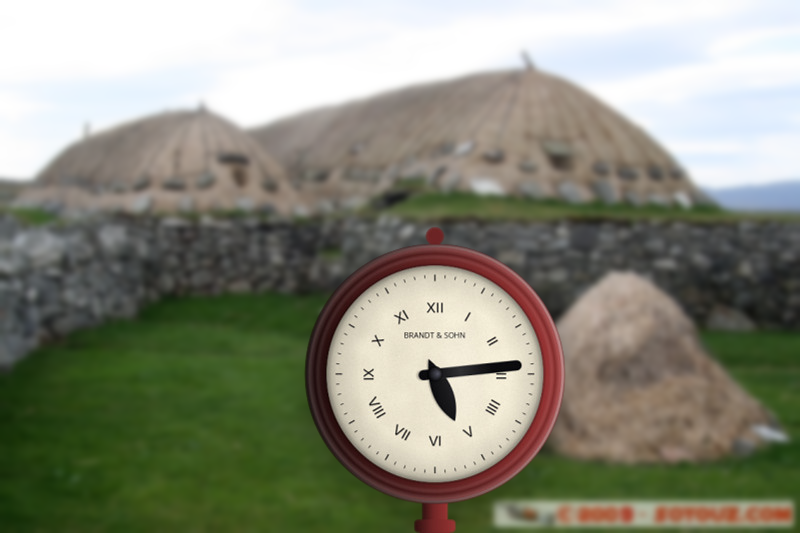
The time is h=5 m=14
